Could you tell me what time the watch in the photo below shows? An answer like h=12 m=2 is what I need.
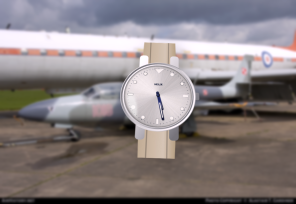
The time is h=5 m=28
